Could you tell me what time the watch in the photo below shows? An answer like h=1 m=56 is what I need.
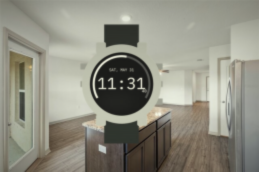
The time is h=11 m=31
